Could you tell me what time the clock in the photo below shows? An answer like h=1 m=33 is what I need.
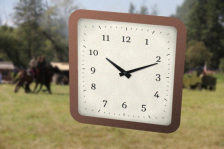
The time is h=10 m=11
